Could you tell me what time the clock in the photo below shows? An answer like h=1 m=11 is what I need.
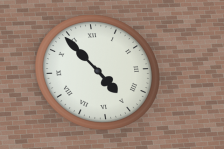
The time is h=4 m=54
